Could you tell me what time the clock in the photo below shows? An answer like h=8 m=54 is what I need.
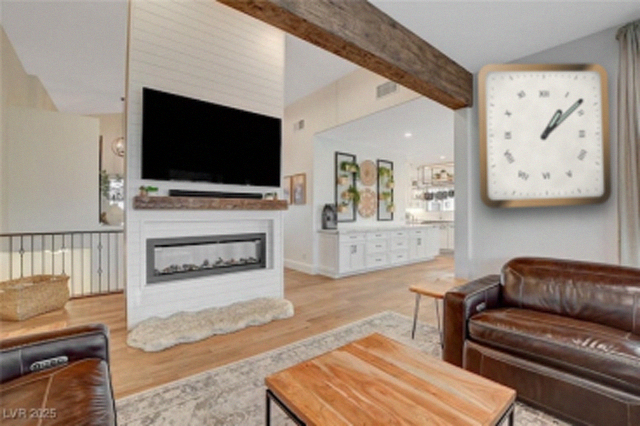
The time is h=1 m=8
